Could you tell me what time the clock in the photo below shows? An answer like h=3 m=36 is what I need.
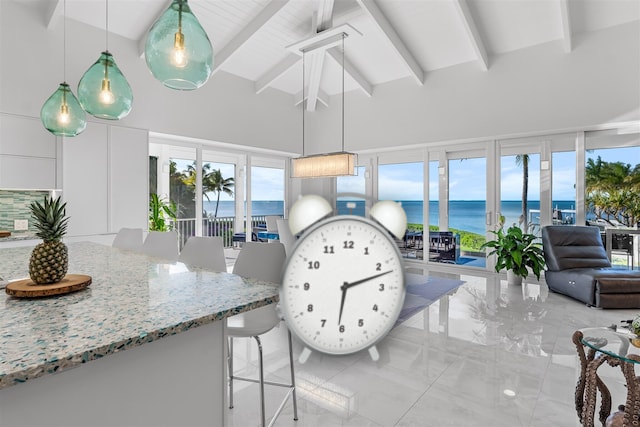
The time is h=6 m=12
